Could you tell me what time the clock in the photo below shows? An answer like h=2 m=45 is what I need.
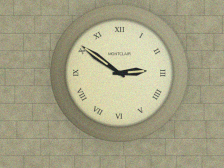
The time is h=2 m=51
